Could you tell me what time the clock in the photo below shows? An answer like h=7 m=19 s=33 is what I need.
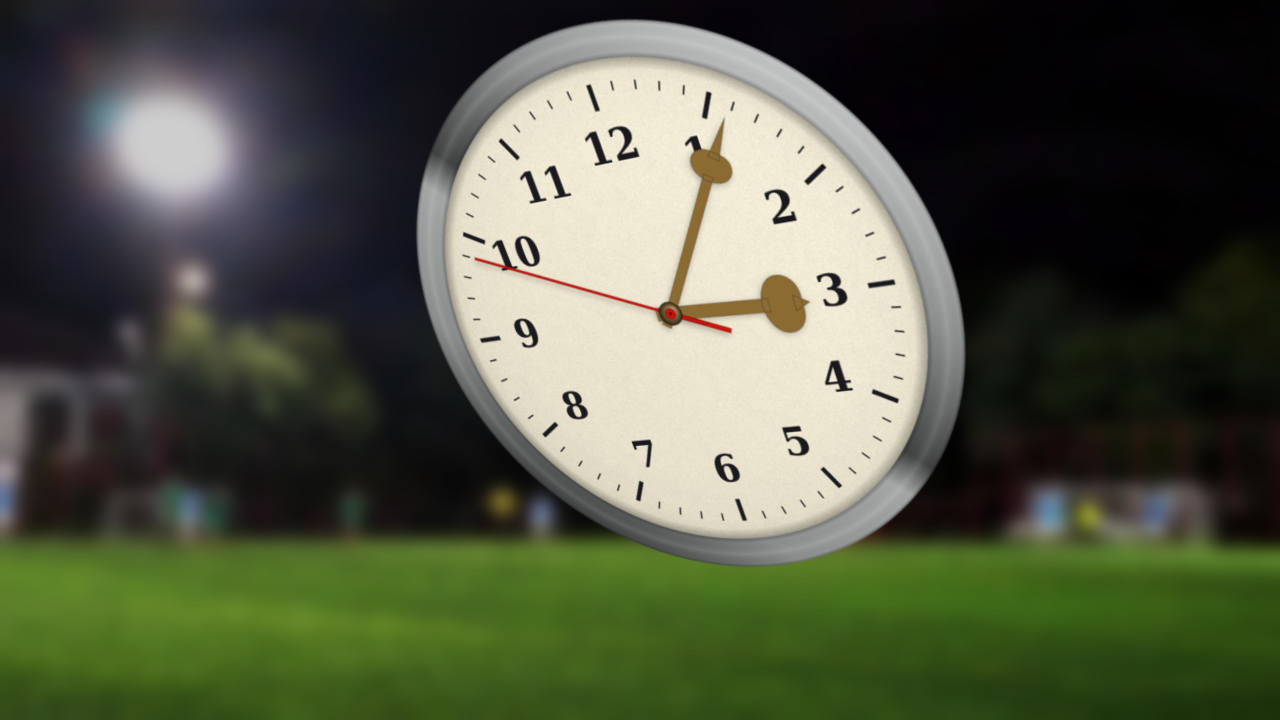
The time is h=3 m=5 s=49
